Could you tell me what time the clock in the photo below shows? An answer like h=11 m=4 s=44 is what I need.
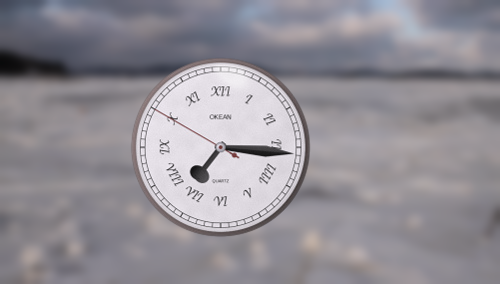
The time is h=7 m=15 s=50
